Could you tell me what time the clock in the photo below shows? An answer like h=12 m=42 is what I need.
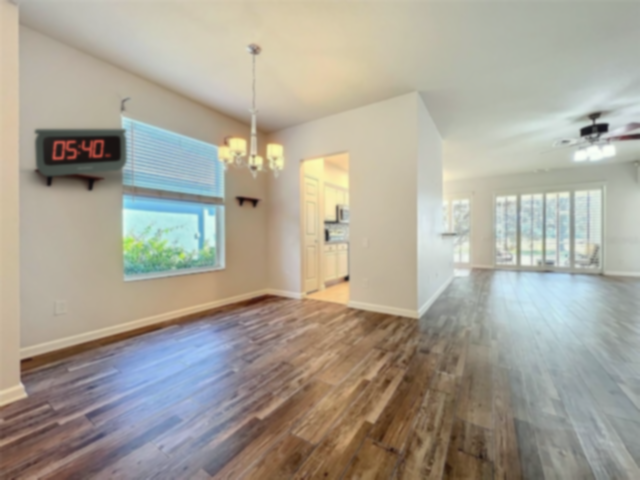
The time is h=5 m=40
